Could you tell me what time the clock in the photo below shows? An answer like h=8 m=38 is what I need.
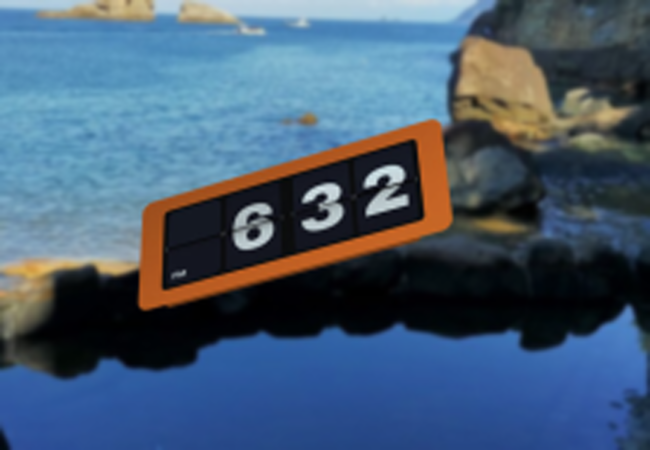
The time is h=6 m=32
